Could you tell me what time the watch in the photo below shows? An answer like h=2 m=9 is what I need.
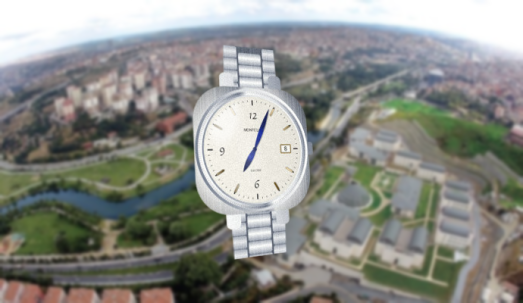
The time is h=7 m=4
